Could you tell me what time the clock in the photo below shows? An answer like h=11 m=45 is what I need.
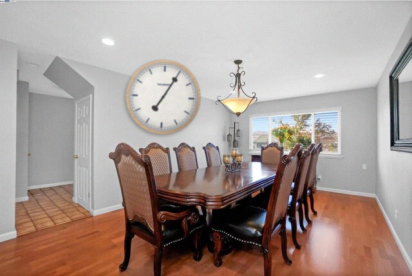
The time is h=7 m=5
